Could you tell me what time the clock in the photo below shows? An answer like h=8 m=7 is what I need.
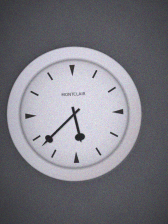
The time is h=5 m=38
